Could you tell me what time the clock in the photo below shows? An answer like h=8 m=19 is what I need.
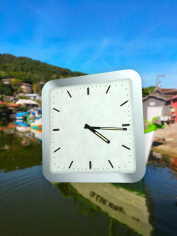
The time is h=4 m=16
